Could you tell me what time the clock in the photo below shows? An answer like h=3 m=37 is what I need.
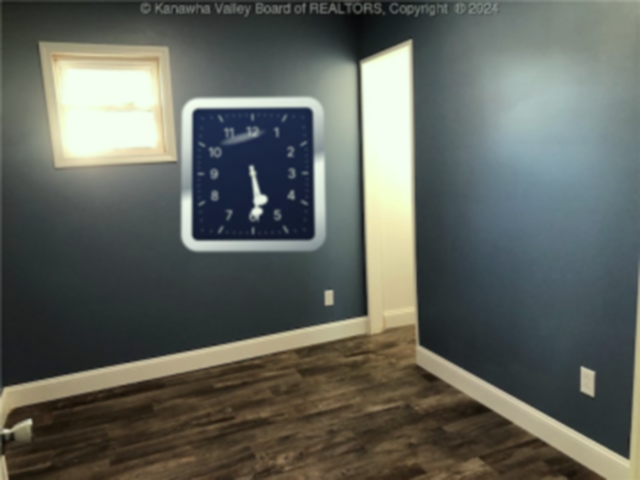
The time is h=5 m=29
